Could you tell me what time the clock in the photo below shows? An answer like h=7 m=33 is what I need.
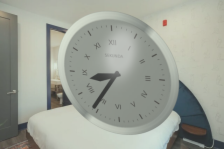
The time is h=8 m=36
